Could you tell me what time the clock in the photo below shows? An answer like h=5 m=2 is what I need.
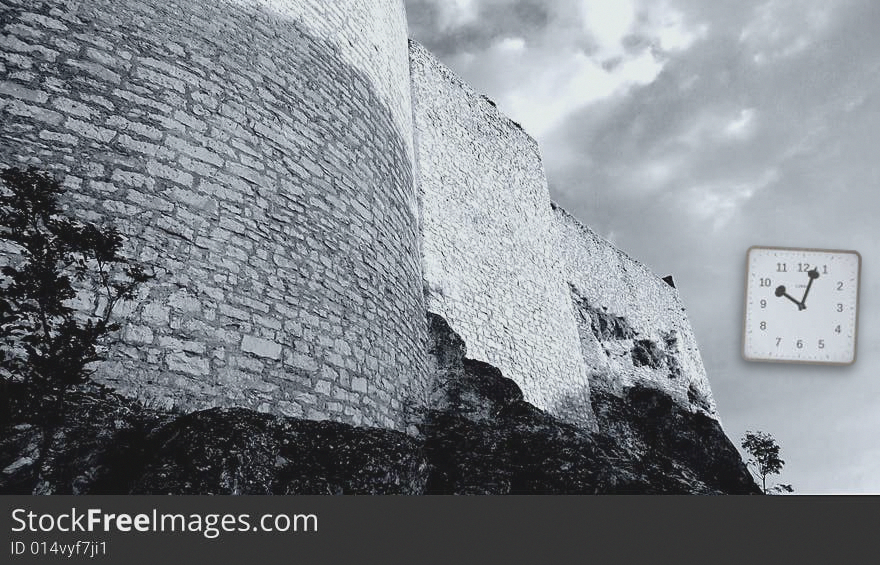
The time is h=10 m=3
